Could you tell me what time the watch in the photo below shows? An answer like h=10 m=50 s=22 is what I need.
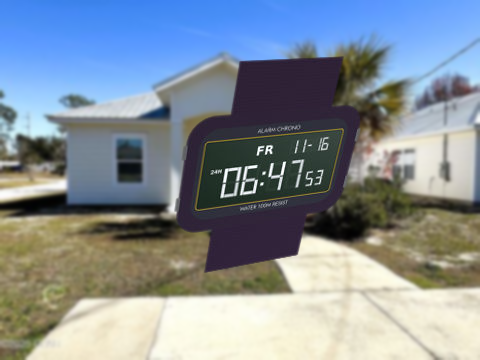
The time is h=6 m=47 s=53
